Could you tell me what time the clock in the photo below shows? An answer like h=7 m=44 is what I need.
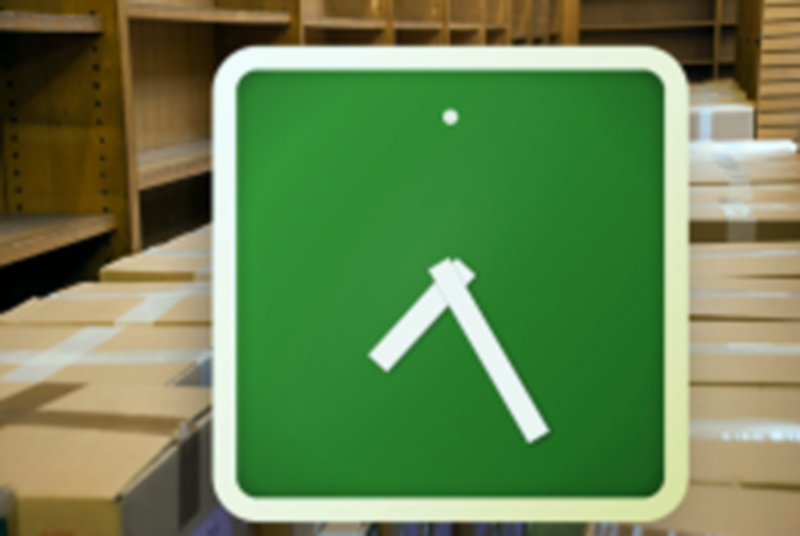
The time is h=7 m=25
